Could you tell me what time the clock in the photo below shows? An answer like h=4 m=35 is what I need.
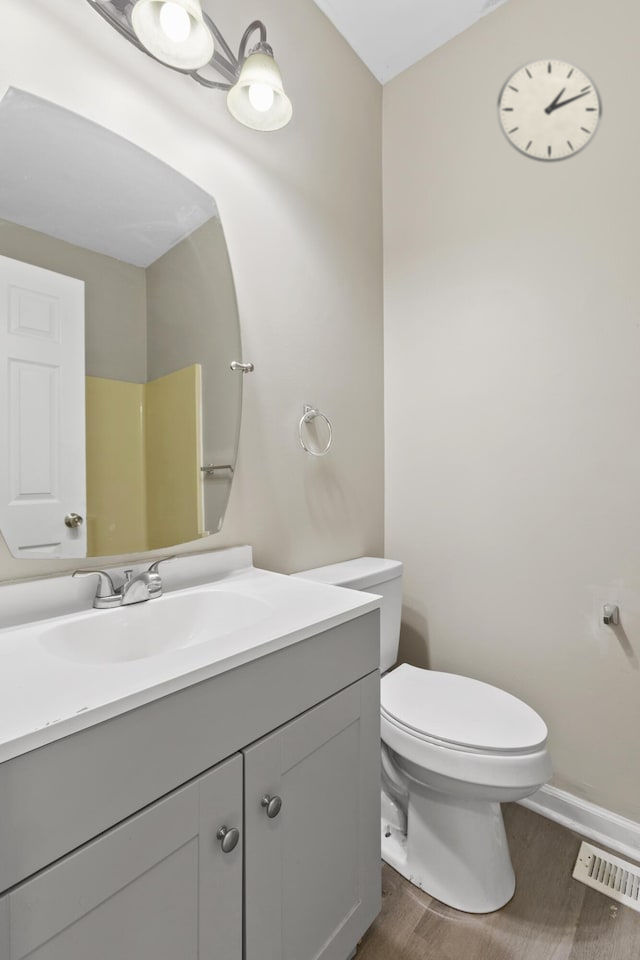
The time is h=1 m=11
